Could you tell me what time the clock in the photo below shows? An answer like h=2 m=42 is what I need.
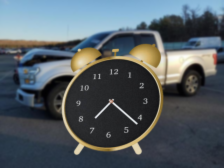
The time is h=7 m=22
